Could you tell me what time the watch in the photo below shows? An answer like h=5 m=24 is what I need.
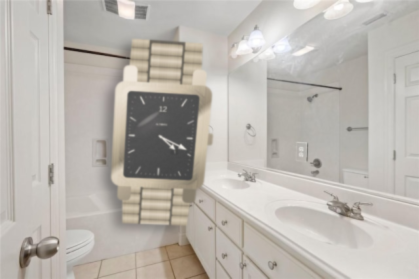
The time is h=4 m=19
